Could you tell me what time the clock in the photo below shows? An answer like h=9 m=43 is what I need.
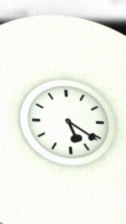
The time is h=5 m=21
